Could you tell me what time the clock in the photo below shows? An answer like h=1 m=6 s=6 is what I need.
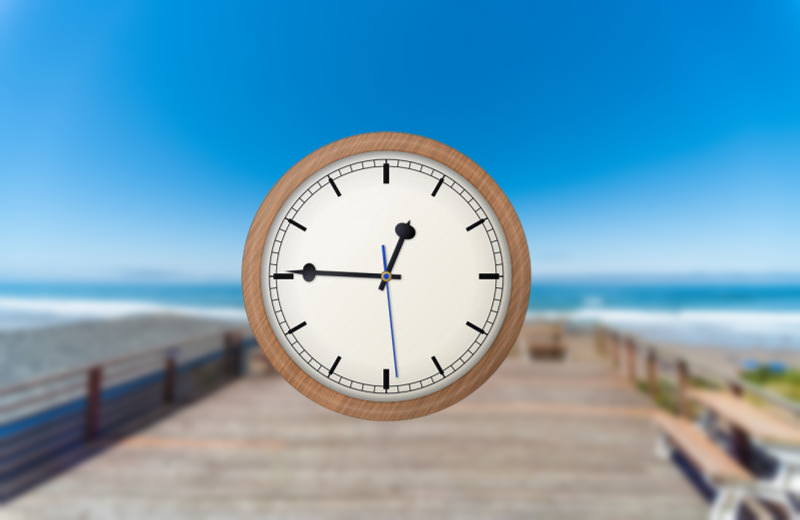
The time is h=12 m=45 s=29
